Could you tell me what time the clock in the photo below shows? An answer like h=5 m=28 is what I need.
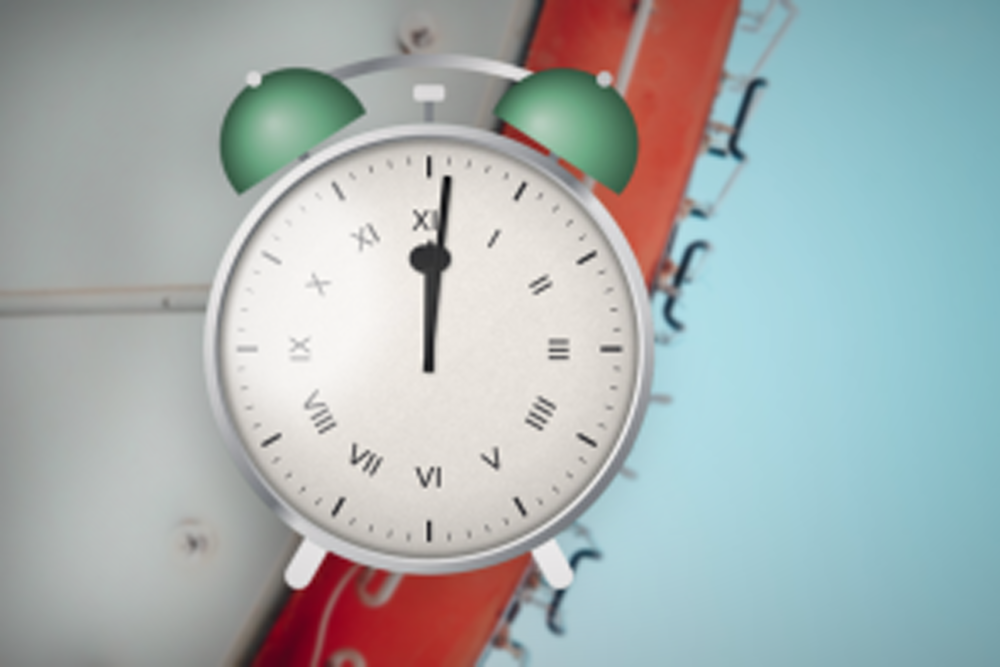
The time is h=12 m=1
